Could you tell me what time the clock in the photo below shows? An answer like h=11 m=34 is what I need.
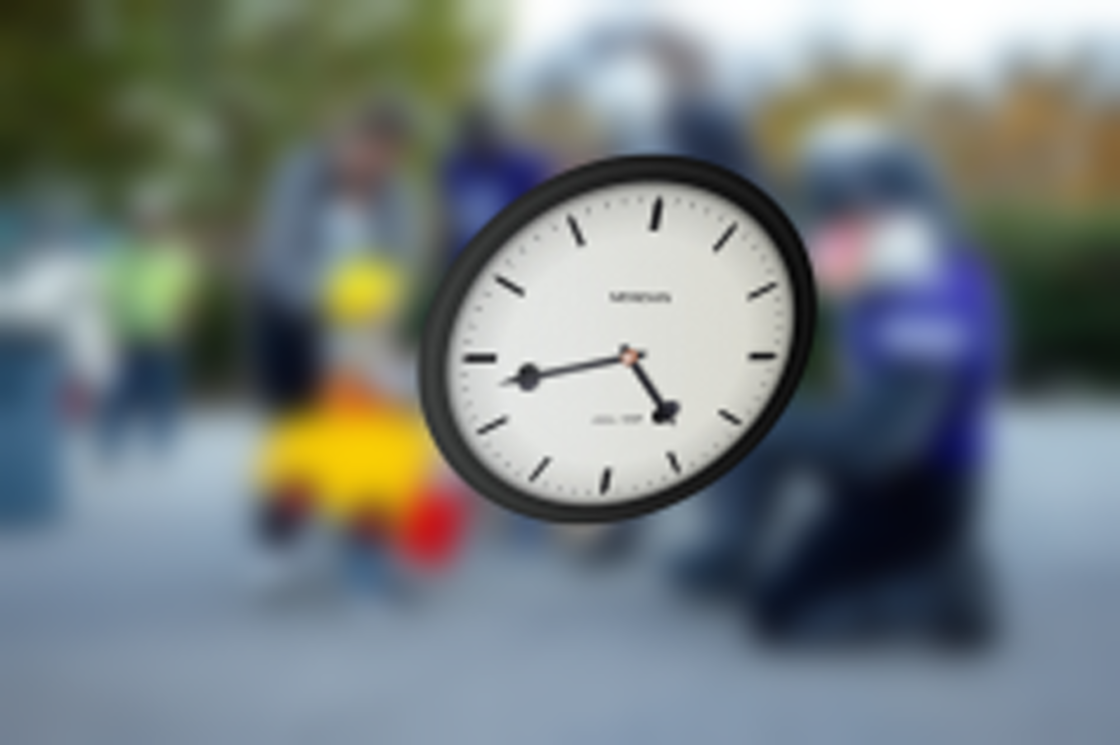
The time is h=4 m=43
